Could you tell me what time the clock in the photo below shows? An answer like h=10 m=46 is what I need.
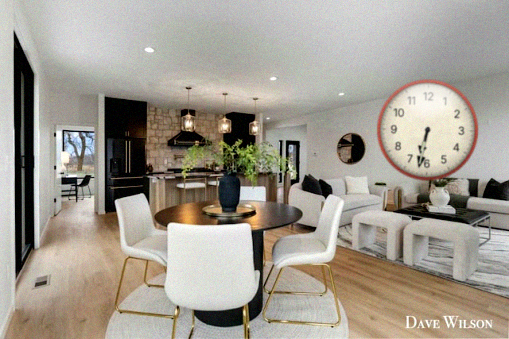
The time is h=6 m=32
